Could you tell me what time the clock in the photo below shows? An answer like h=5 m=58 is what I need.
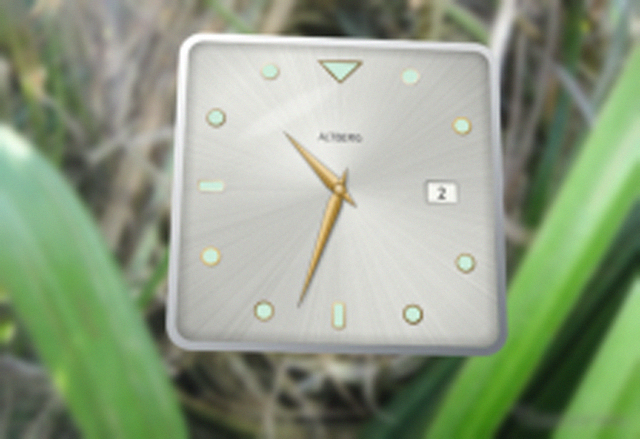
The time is h=10 m=33
